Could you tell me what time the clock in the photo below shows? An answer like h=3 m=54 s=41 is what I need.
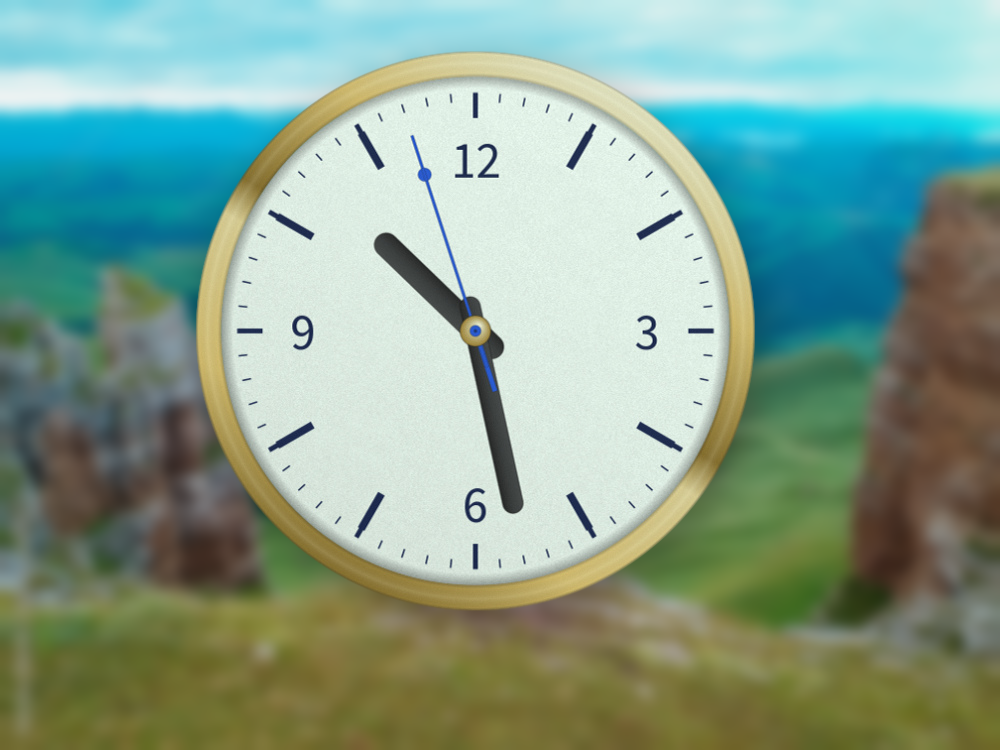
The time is h=10 m=27 s=57
